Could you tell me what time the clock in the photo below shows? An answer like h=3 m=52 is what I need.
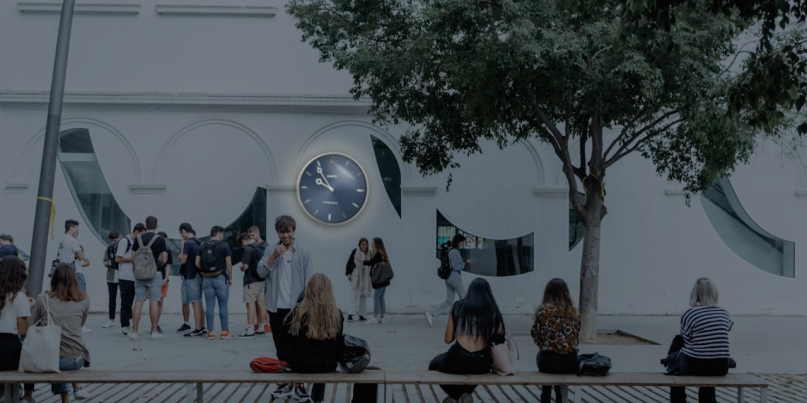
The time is h=9 m=54
